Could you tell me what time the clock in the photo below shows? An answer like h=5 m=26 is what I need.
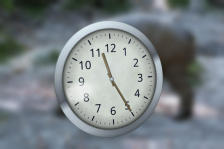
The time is h=11 m=25
